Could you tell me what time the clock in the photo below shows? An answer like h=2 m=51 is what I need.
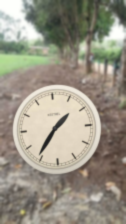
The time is h=1 m=36
